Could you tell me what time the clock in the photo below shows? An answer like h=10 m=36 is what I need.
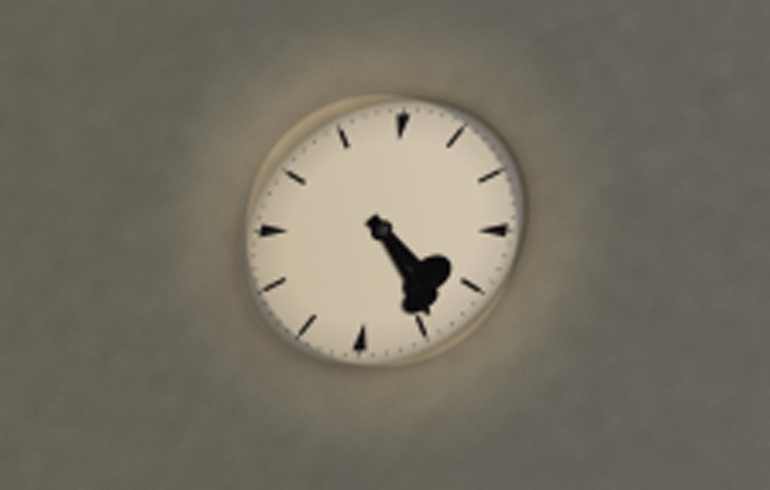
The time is h=4 m=24
